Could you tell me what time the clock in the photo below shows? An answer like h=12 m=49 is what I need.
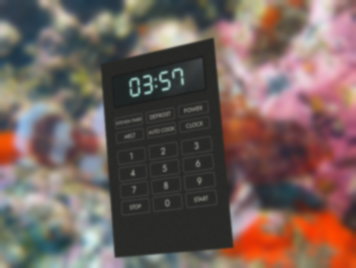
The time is h=3 m=57
